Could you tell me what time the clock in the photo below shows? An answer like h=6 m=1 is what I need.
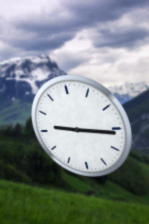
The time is h=9 m=16
